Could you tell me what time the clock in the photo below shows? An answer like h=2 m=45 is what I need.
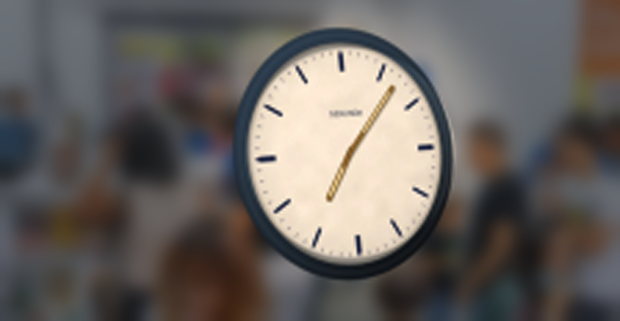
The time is h=7 m=7
